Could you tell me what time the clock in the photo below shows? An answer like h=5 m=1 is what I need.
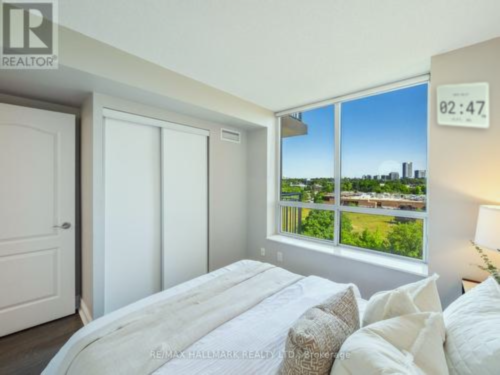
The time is h=2 m=47
